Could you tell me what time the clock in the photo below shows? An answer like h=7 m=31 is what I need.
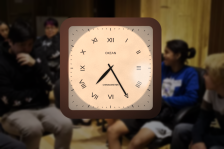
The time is h=7 m=25
